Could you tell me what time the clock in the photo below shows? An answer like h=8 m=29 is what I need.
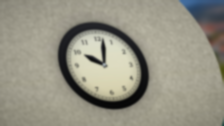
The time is h=10 m=2
